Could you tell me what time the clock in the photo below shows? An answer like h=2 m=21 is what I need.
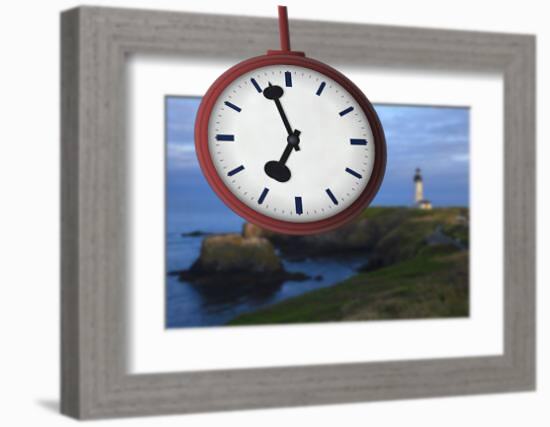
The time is h=6 m=57
